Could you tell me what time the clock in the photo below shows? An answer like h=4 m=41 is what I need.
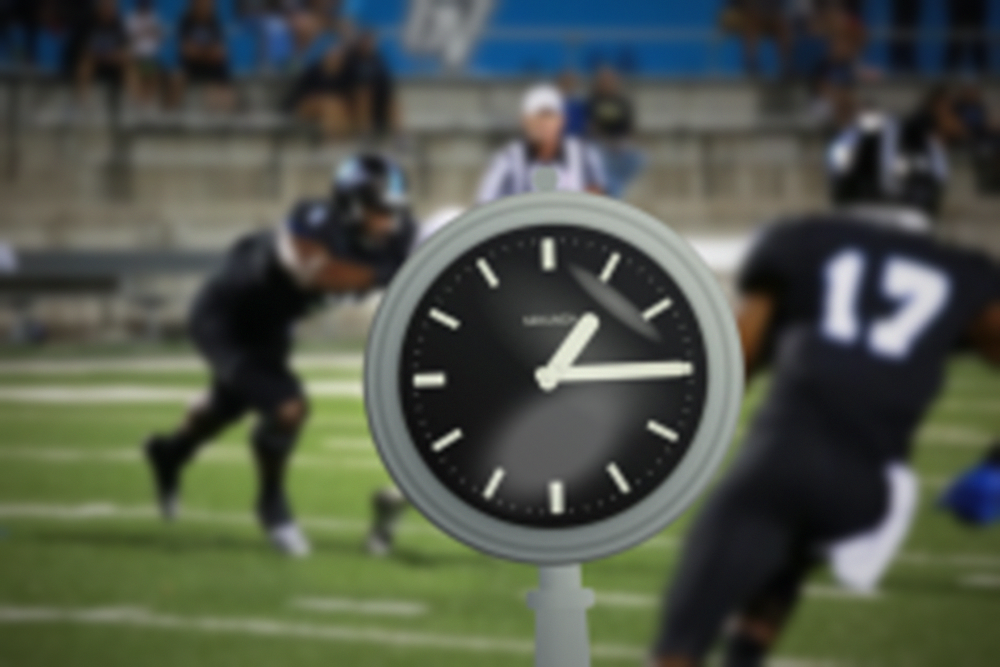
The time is h=1 m=15
